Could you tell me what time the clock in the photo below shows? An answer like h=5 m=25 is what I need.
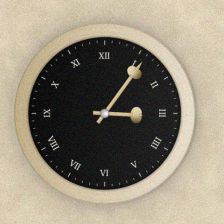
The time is h=3 m=6
